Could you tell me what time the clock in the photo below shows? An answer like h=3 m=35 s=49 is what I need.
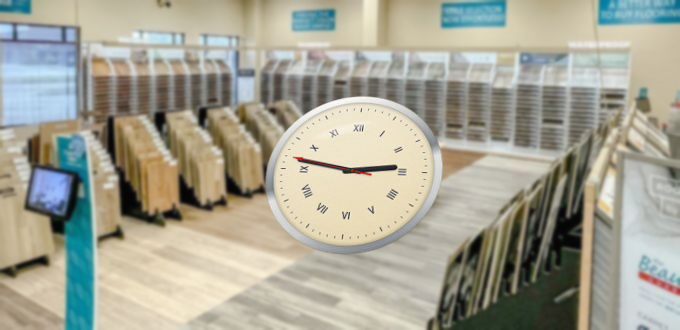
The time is h=2 m=46 s=47
